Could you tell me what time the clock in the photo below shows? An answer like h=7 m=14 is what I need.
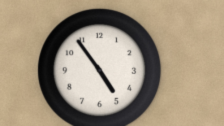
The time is h=4 m=54
